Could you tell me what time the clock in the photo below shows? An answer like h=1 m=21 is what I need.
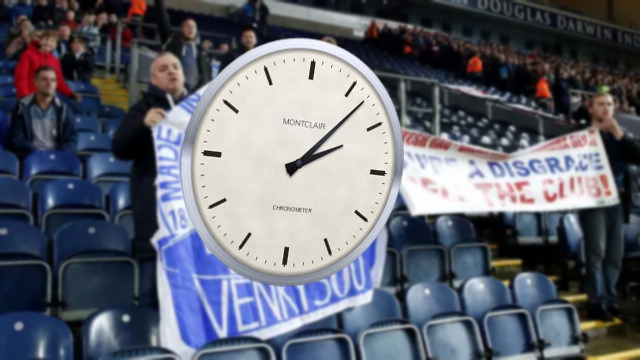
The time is h=2 m=7
